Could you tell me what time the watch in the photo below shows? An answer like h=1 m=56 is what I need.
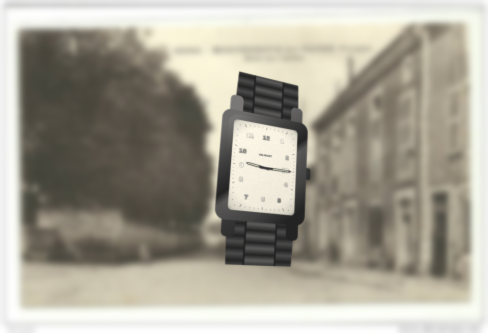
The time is h=9 m=15
